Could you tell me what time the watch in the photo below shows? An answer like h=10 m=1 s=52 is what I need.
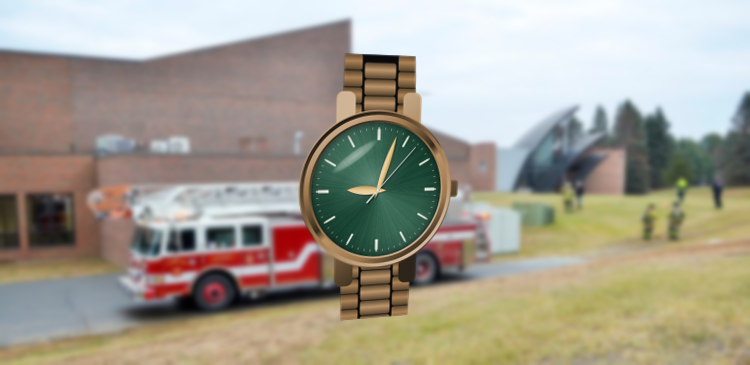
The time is h=9 m=3 s=7
